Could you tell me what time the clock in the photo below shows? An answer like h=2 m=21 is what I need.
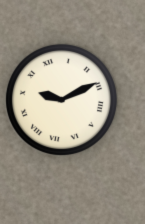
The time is h=10 m=14
